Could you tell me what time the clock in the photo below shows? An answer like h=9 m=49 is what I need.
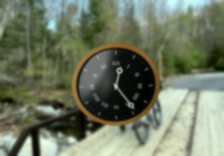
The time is h=12 m=24
